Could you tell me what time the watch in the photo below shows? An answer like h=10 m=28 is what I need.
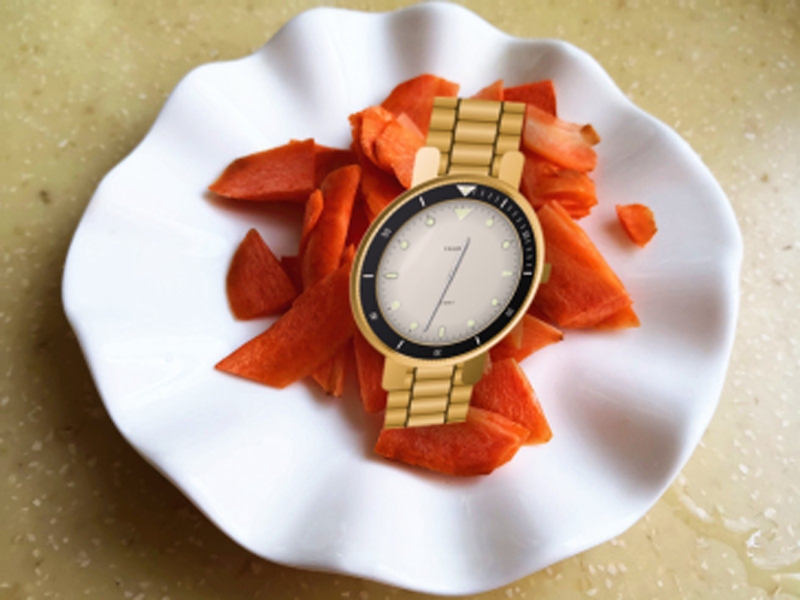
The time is h=12 m=33
